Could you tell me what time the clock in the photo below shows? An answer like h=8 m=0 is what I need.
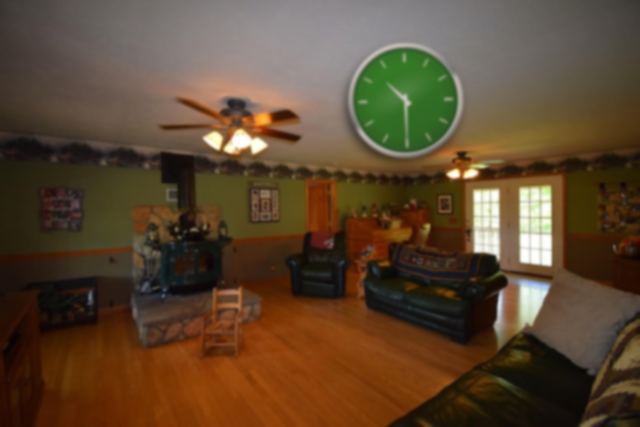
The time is h=10 m=30
